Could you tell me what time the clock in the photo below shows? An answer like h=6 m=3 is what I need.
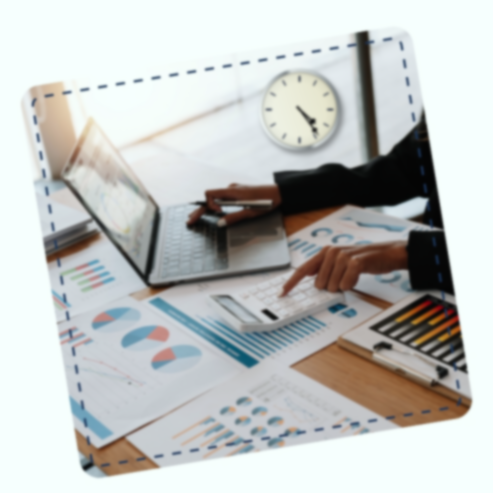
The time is h=4 m=24
